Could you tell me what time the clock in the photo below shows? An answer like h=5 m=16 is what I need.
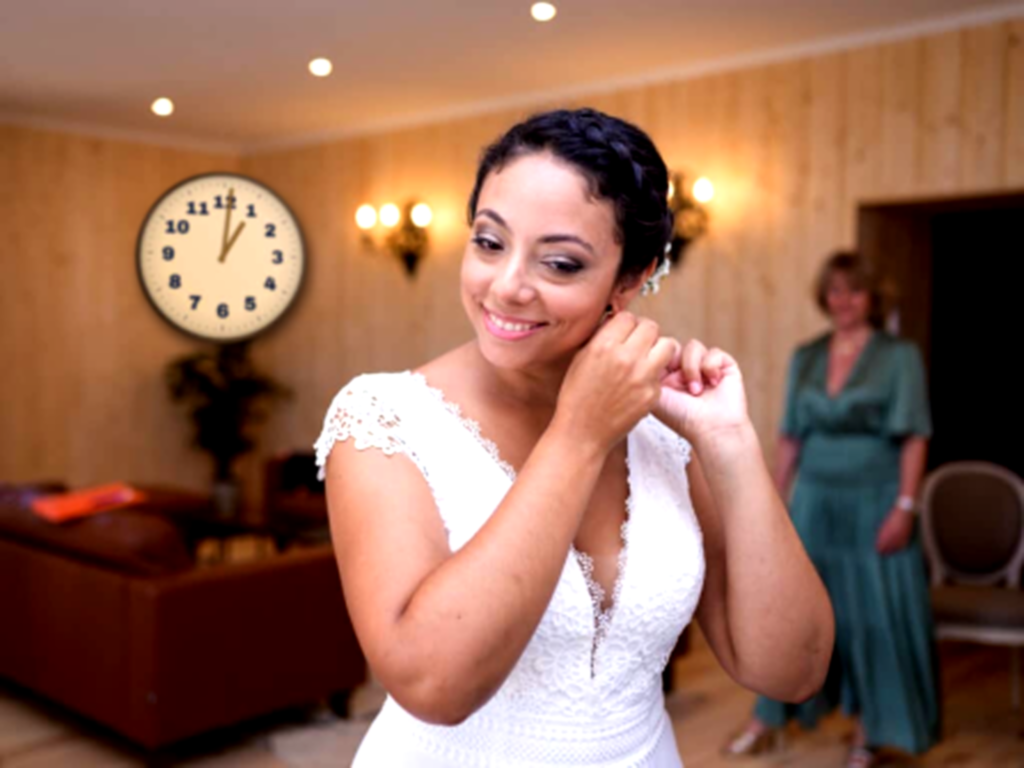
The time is h=1 m=1
